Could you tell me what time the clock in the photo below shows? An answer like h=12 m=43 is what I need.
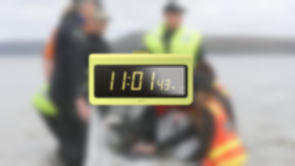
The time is h=11 m=1
